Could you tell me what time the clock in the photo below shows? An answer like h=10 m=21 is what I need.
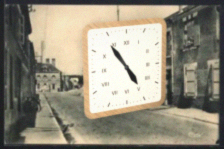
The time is h=4 m=54
